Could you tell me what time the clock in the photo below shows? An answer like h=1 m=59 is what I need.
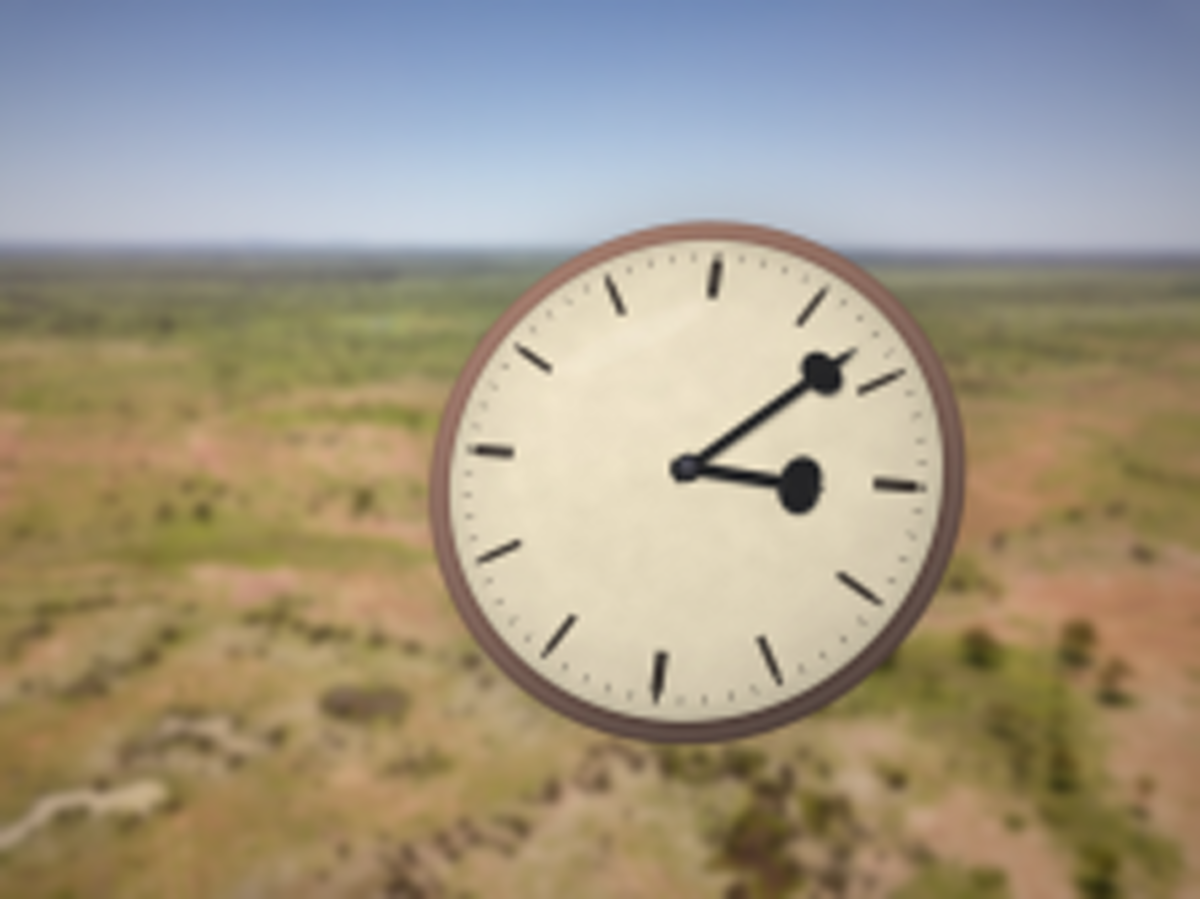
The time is h=3 m=8
